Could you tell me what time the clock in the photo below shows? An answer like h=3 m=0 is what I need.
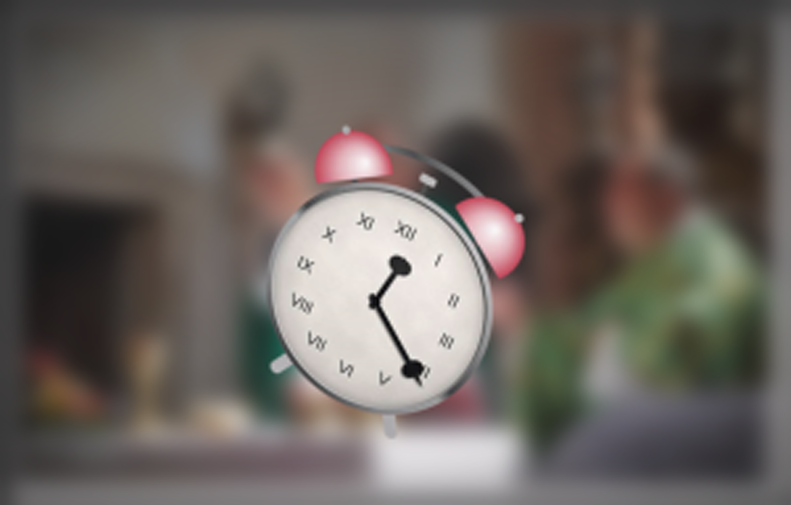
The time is h=12 m=21
